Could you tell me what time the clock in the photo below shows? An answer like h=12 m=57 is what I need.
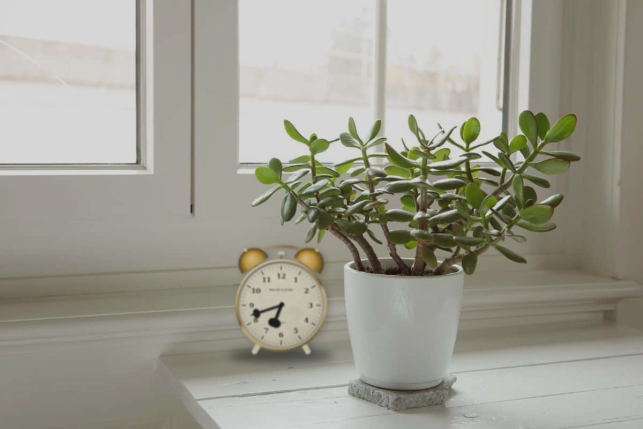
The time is h=6 m=42
